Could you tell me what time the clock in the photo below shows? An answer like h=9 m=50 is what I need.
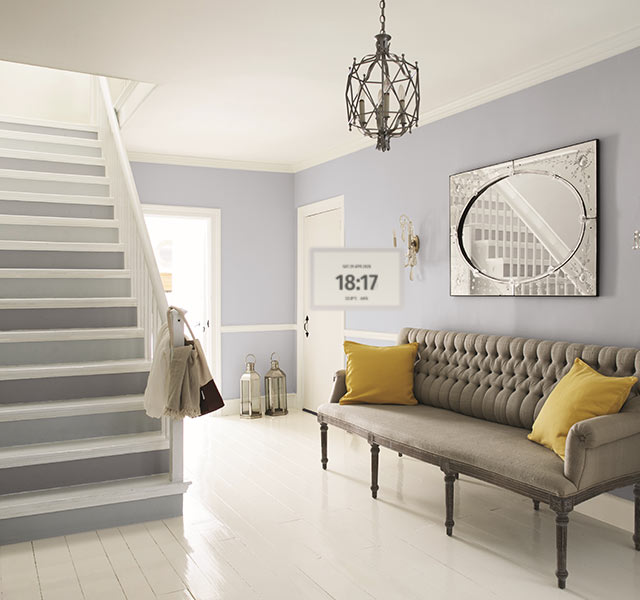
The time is h=18 m=17
